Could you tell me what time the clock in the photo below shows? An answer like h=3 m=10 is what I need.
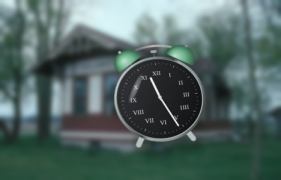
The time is h=11 m=26
